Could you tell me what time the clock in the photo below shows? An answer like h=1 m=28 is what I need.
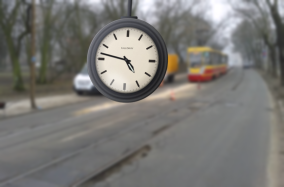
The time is h=4 m=47
